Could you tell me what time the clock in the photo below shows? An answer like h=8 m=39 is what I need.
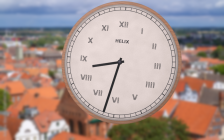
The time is h=8 m=32
